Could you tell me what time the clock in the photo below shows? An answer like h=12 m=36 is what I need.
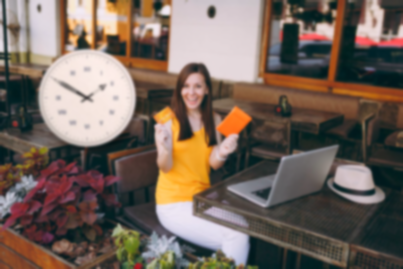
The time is h=1 m=50
